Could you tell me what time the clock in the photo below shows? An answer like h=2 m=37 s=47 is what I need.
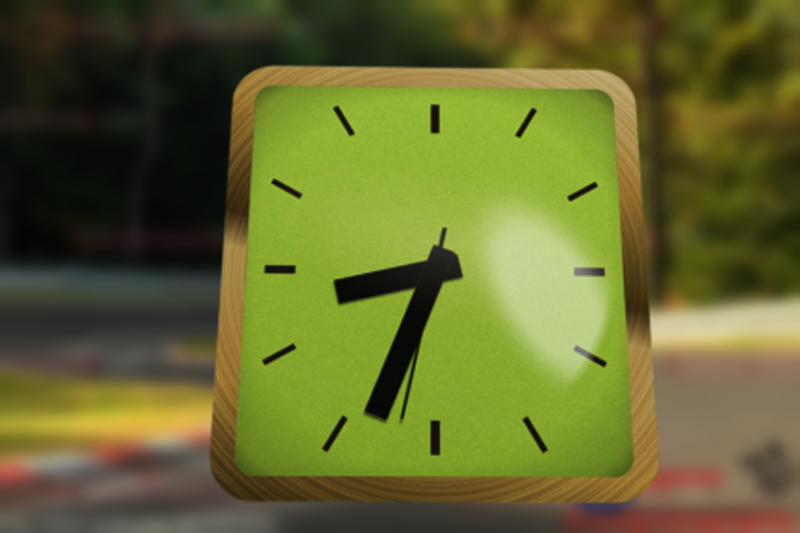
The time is h=8 m=33 s=32
